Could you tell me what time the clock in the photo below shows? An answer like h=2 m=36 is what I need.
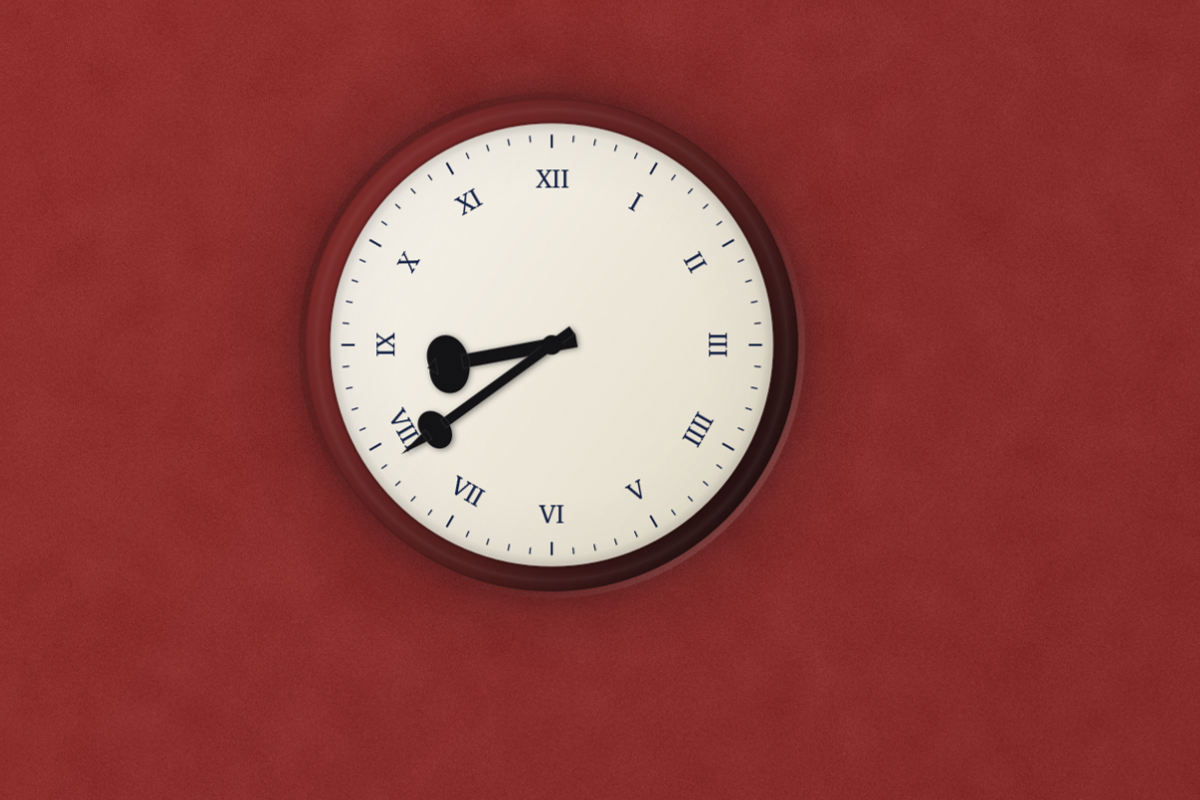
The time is h=8 m=39
